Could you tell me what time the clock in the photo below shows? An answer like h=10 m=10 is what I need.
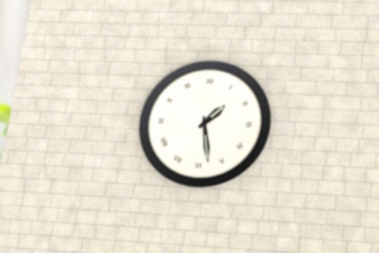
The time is h=1 m=28
